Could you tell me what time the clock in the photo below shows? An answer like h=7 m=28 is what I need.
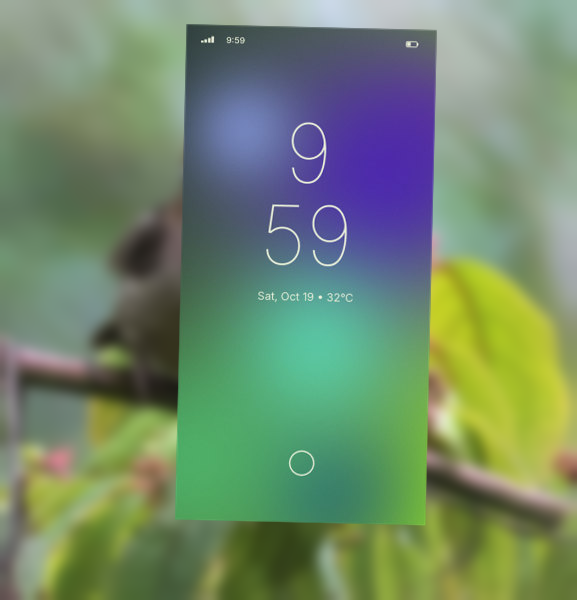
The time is h=9 m=59
